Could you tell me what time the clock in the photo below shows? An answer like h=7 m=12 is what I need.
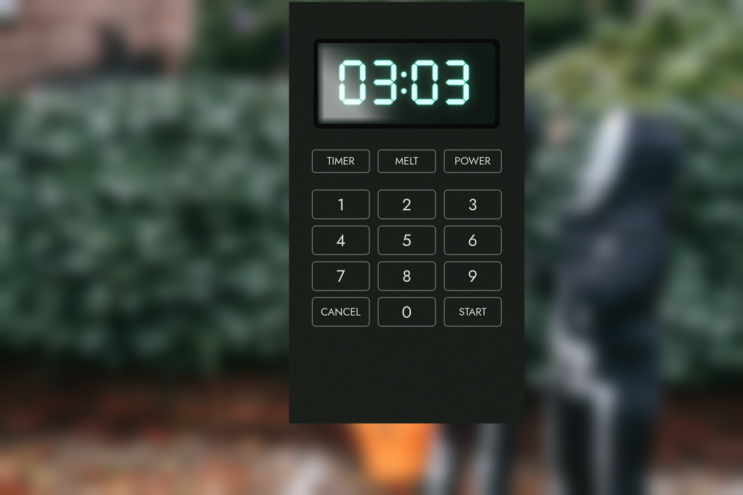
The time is h=3 m=3
